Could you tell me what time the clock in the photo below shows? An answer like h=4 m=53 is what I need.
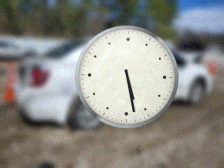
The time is h=5 m=28
